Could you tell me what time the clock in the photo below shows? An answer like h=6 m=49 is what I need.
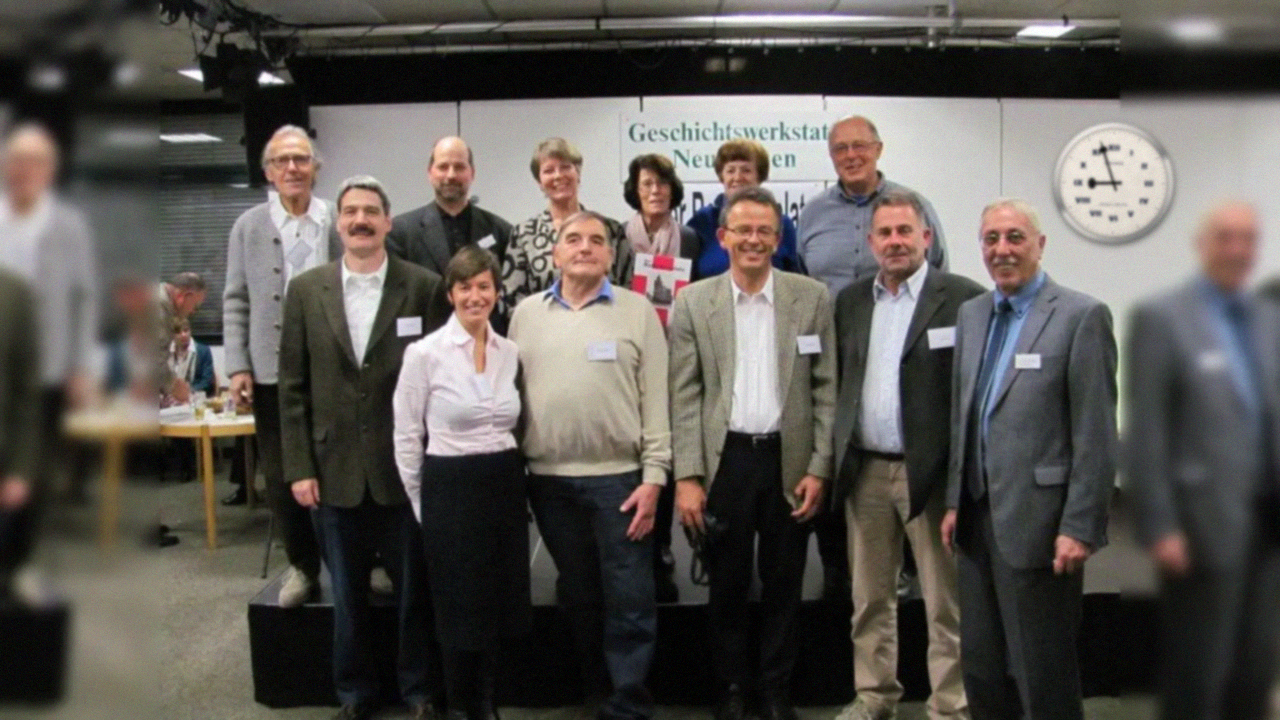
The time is h=8 m=57
